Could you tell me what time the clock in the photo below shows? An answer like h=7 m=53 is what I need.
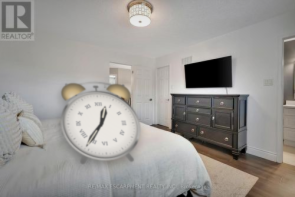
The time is h=12 m=36
